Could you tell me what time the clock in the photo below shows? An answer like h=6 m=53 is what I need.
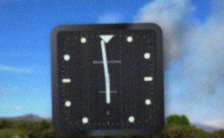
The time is h=5 m=59
